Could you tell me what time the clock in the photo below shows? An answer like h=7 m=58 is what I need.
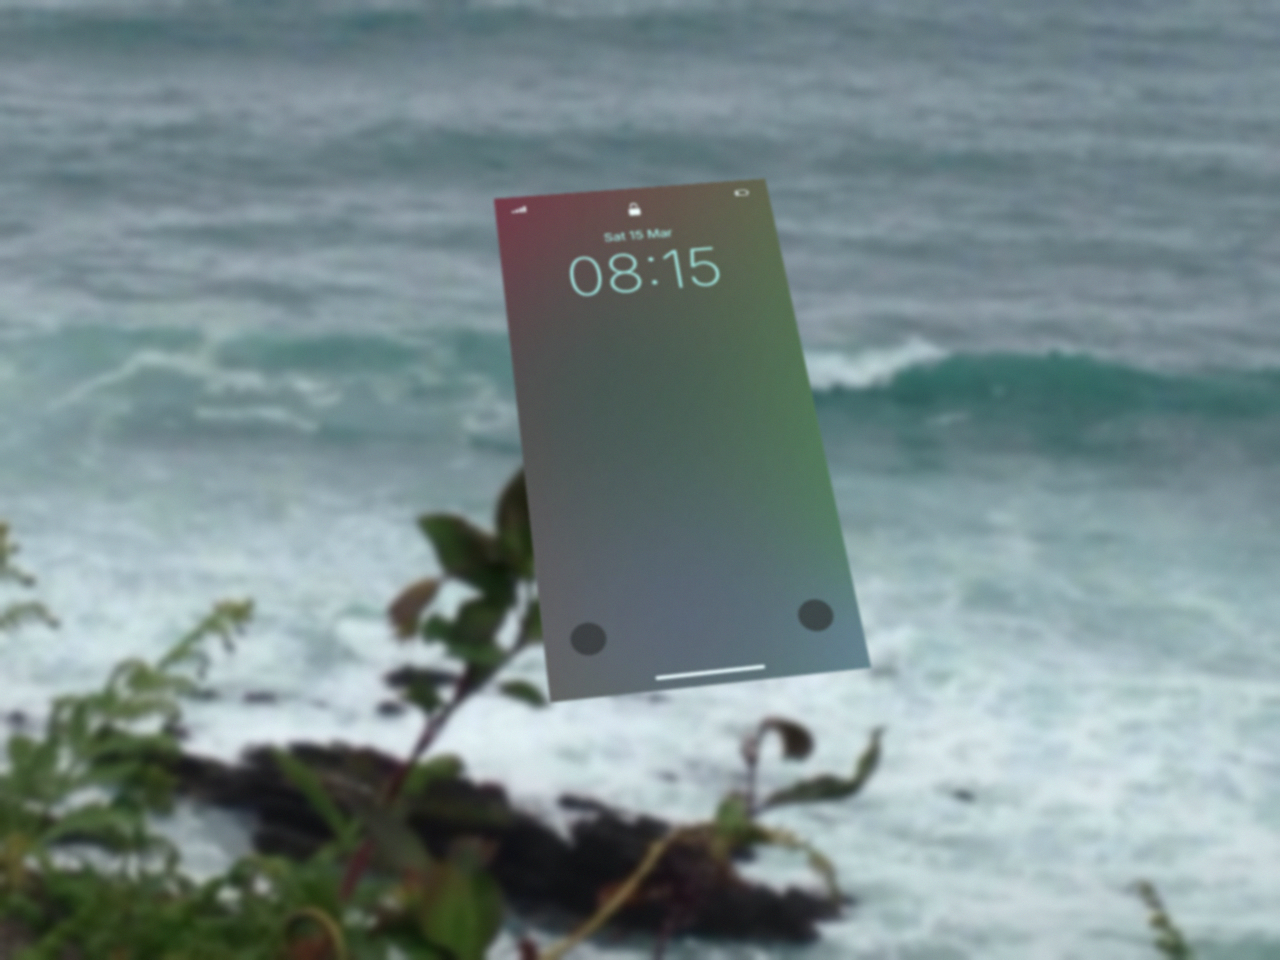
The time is h=8 m=15
